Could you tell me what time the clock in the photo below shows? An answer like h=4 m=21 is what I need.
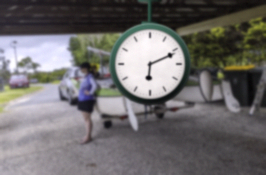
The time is h=6 m=11
